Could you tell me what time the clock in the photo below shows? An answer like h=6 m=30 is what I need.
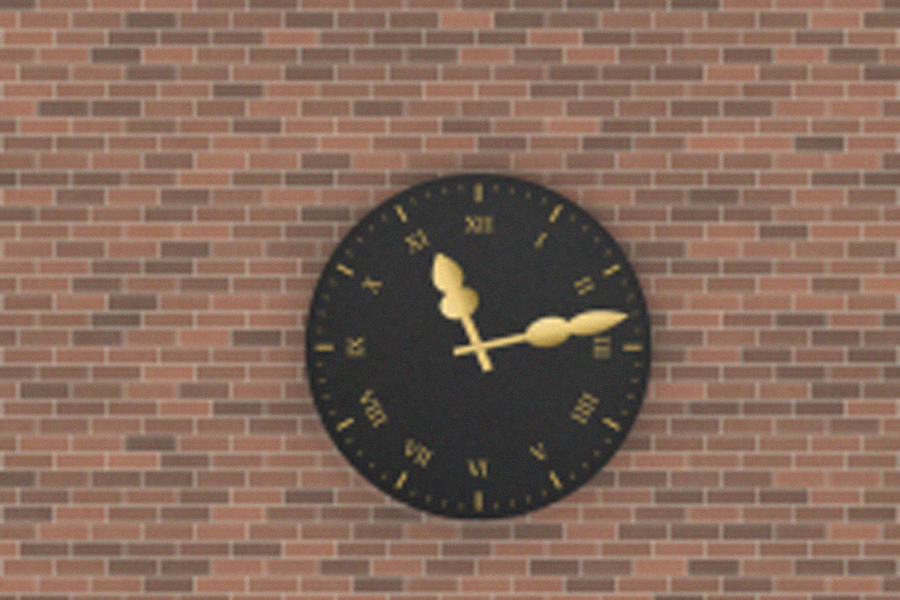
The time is h=11 m=13
